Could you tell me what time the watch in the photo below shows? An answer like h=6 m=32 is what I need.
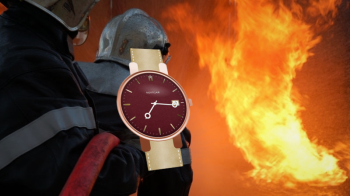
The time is h=7 m=16
